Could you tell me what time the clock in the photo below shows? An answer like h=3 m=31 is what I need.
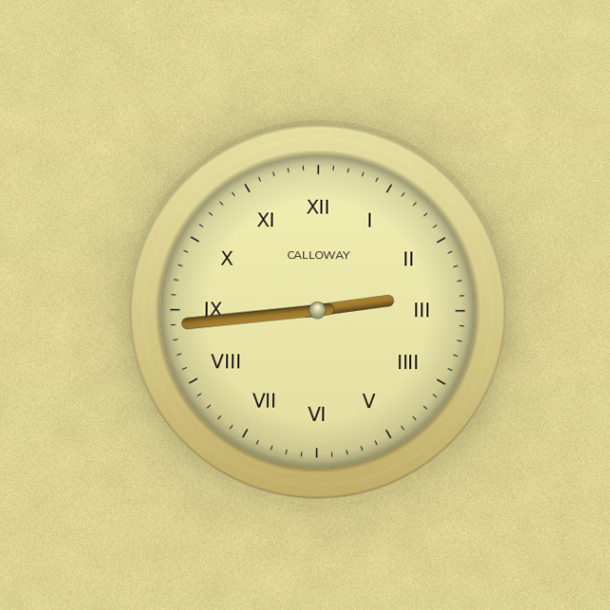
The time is h=2 m=44
